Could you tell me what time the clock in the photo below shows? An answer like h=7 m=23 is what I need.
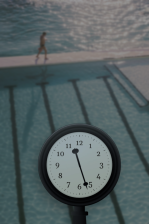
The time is h=11 m=27
